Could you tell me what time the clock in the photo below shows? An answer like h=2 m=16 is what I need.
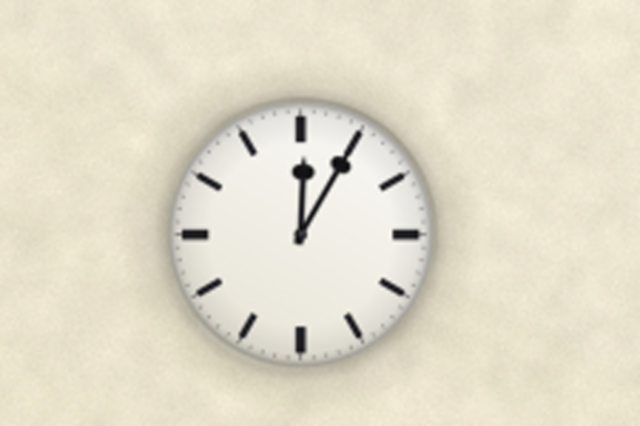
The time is h=12 m=5
